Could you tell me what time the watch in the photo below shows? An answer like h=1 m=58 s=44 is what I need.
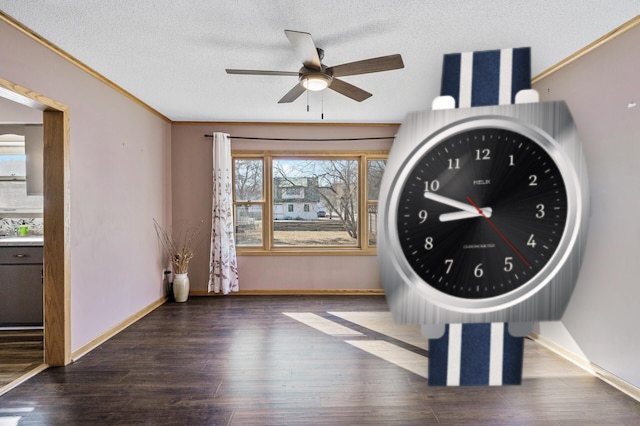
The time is h=8 m=48 s=23
